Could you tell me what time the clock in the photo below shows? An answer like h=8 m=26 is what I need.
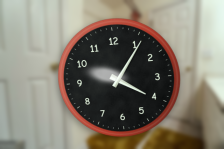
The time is h=4 m=6
